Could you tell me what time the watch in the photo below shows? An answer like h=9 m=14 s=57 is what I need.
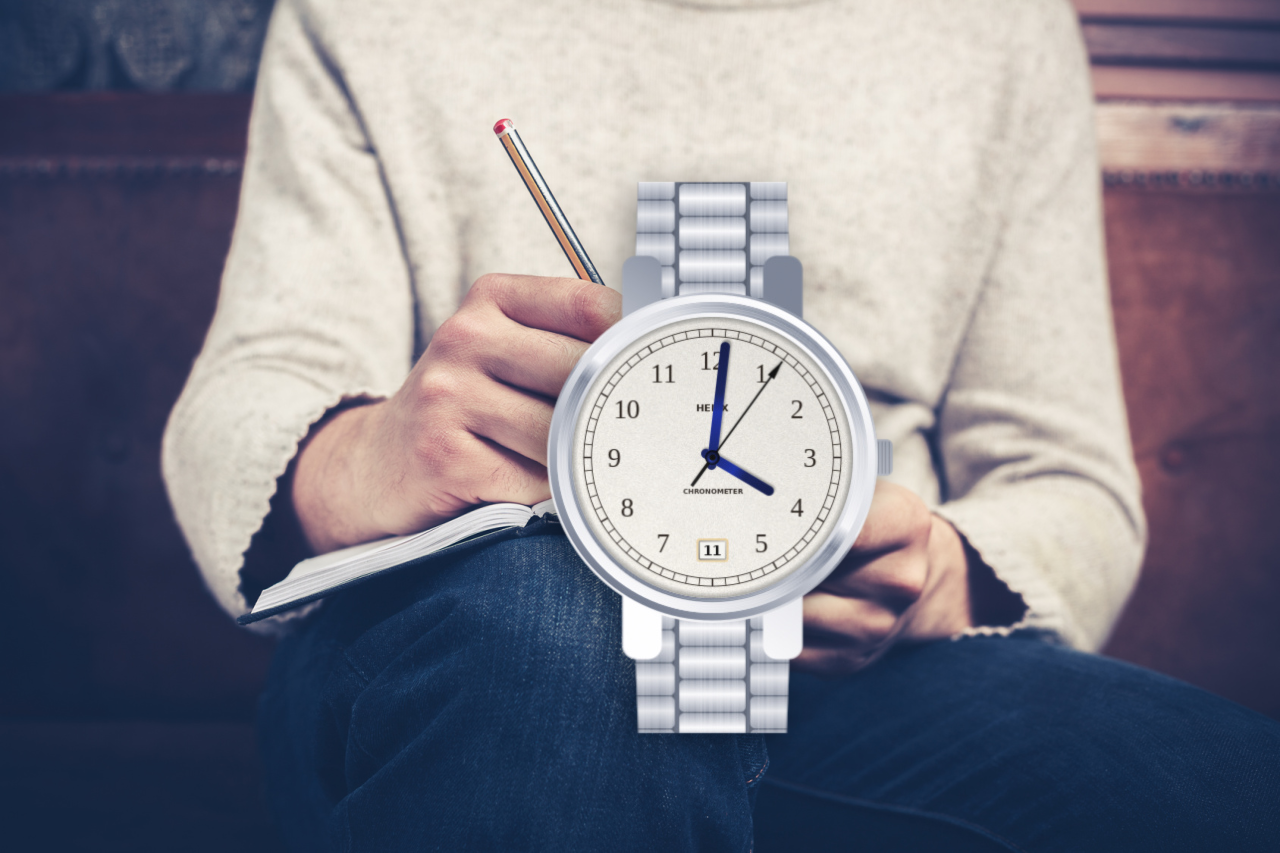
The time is h=4 m=1 s=6
